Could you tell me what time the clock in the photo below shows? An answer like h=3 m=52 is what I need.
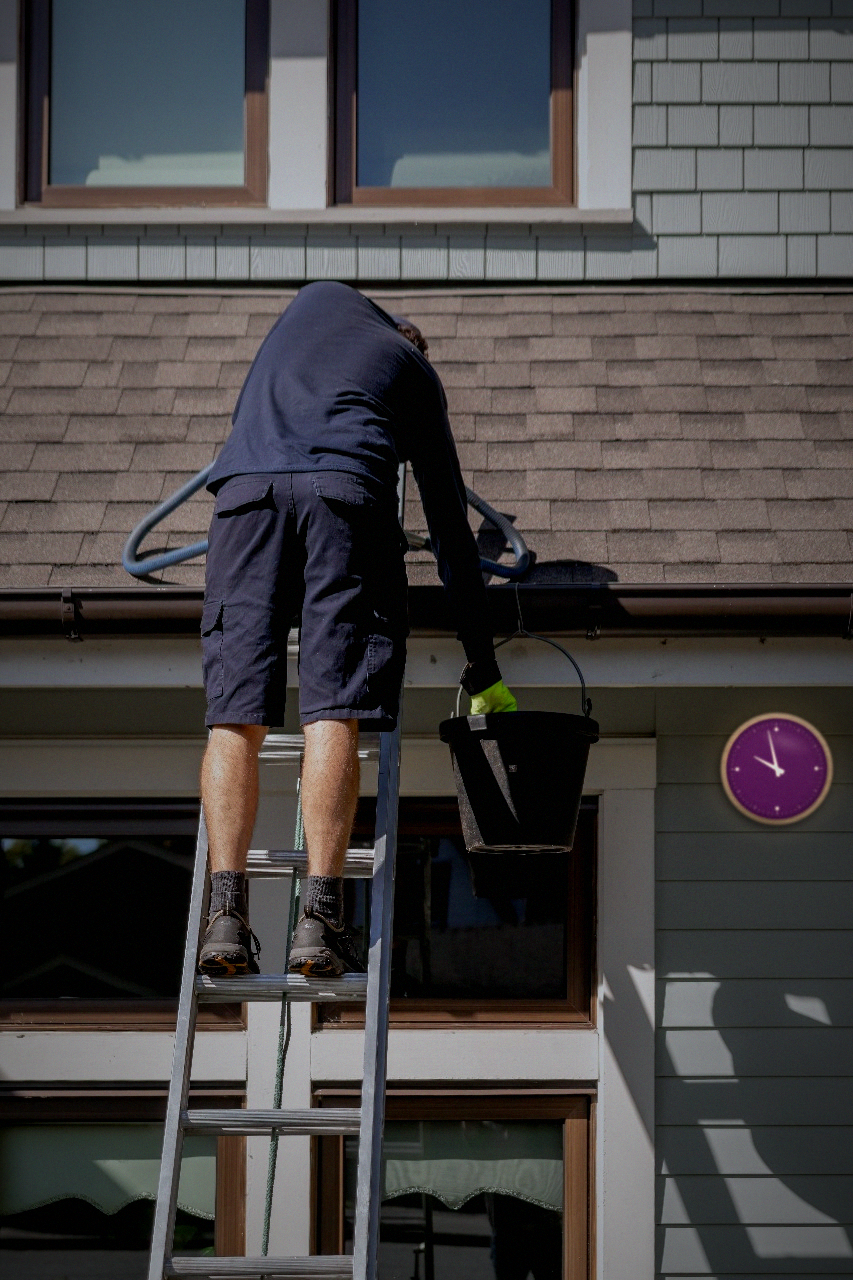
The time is h=9 m=58
